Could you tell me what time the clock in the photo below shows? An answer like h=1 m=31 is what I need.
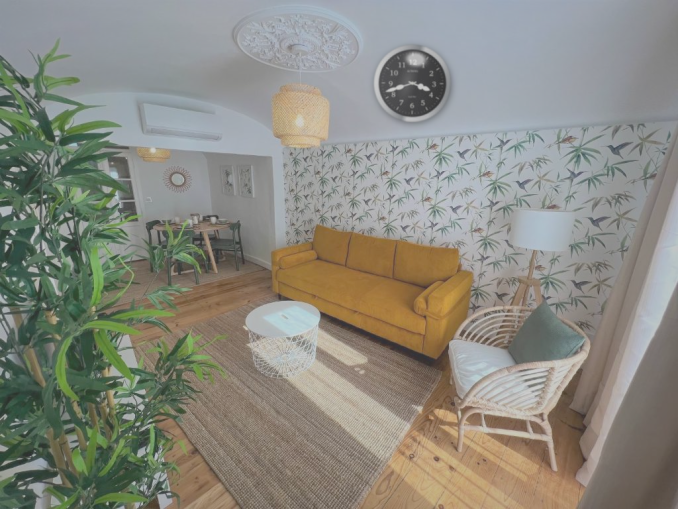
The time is h=3 m=42
